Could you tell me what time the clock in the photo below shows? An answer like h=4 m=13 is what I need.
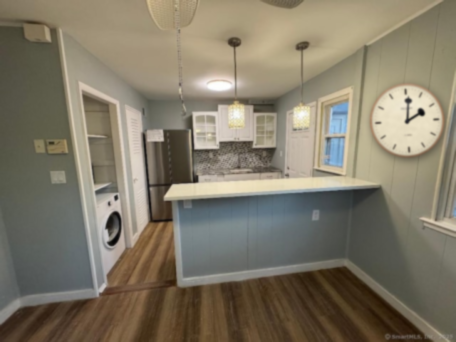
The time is h=2 m=1
